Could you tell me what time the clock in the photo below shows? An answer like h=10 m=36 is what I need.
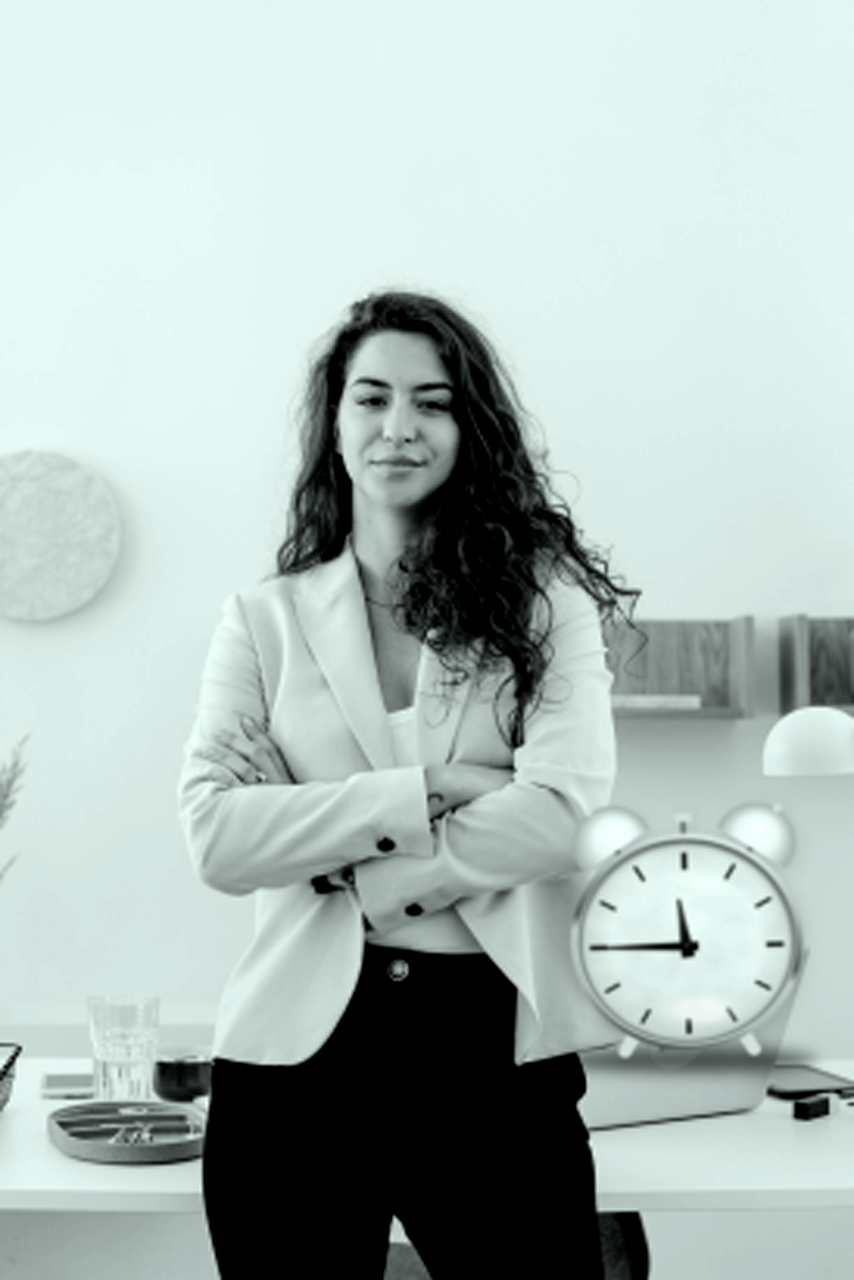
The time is h=11 m=45
